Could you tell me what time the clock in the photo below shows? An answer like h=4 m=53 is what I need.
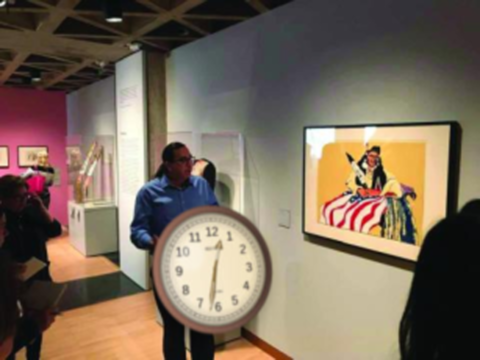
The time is h=12 m=32
